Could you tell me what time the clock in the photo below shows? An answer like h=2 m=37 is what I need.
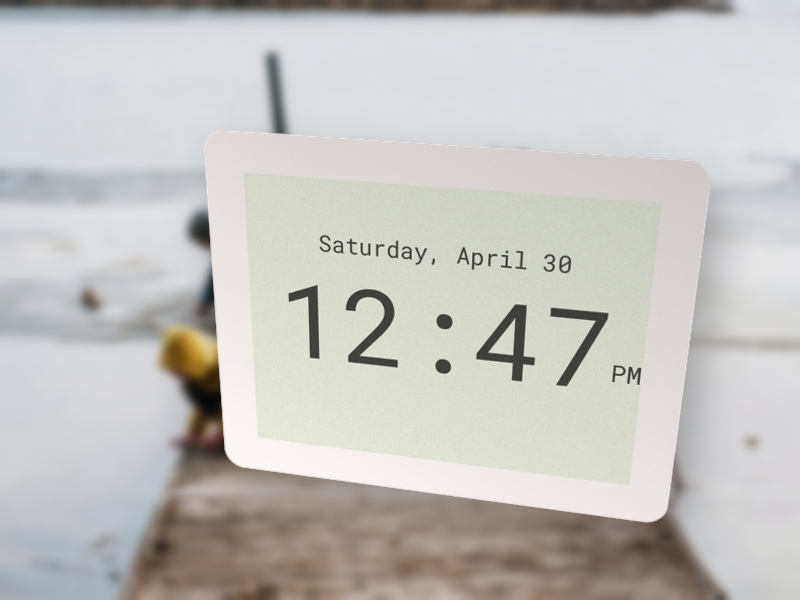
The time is h=12 m=47
